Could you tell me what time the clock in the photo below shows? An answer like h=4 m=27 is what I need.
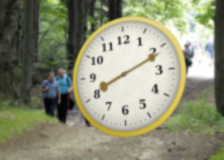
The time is h=8 m=11
